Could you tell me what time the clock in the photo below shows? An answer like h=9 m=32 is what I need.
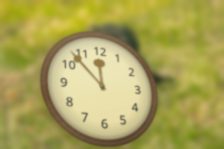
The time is h=11 m=53
